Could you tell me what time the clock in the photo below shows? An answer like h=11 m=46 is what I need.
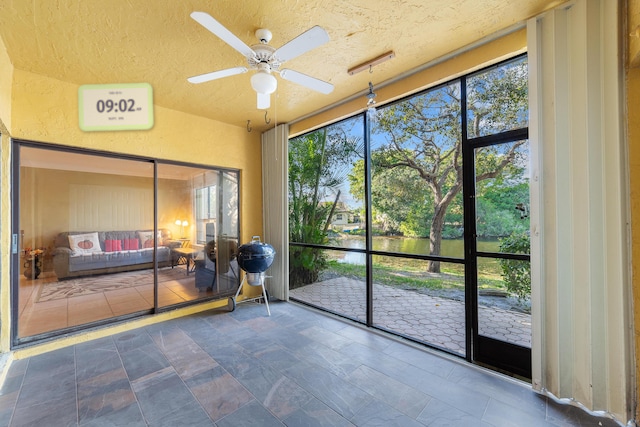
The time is h=9 m=2
